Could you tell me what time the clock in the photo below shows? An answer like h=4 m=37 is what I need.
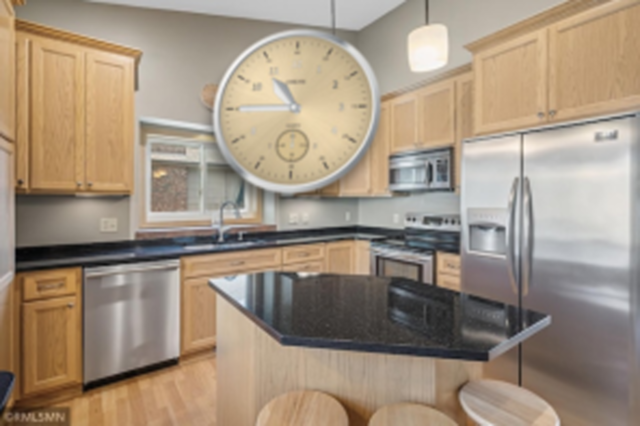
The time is h=10 m=45
